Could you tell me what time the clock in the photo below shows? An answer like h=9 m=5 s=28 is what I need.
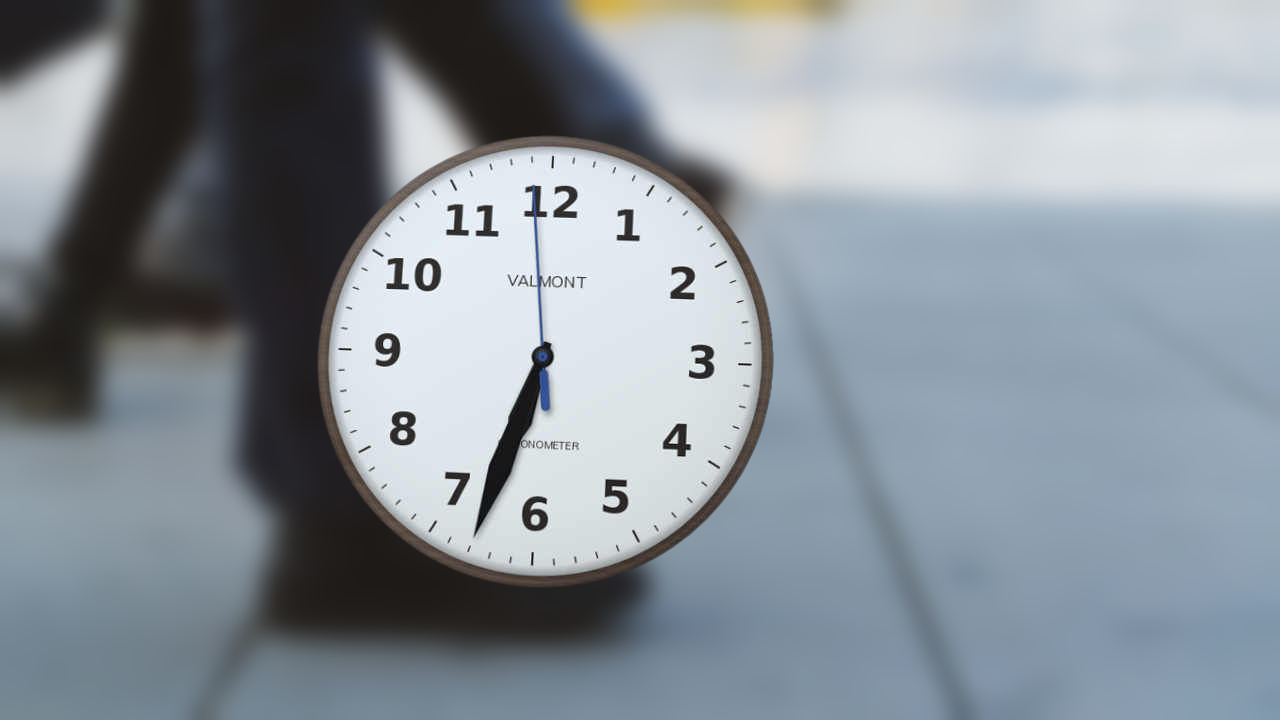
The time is h=6 m=32 s=59
